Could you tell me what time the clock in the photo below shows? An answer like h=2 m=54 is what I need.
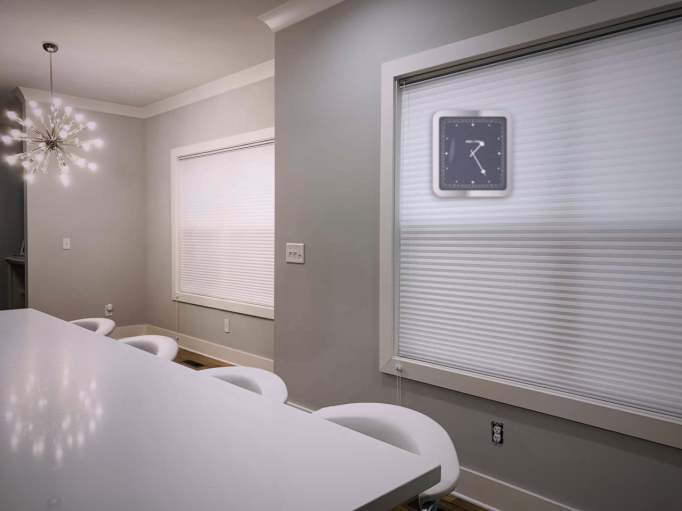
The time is h=1 m=25
